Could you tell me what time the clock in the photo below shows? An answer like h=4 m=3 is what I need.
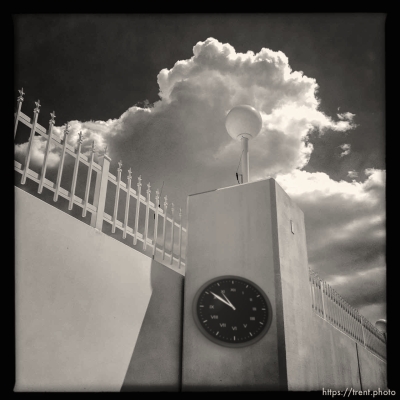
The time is h=10 m=51
